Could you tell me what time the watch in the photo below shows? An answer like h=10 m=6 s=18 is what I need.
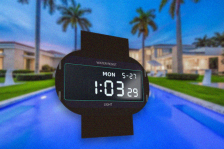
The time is h=1 m=3 s=29
